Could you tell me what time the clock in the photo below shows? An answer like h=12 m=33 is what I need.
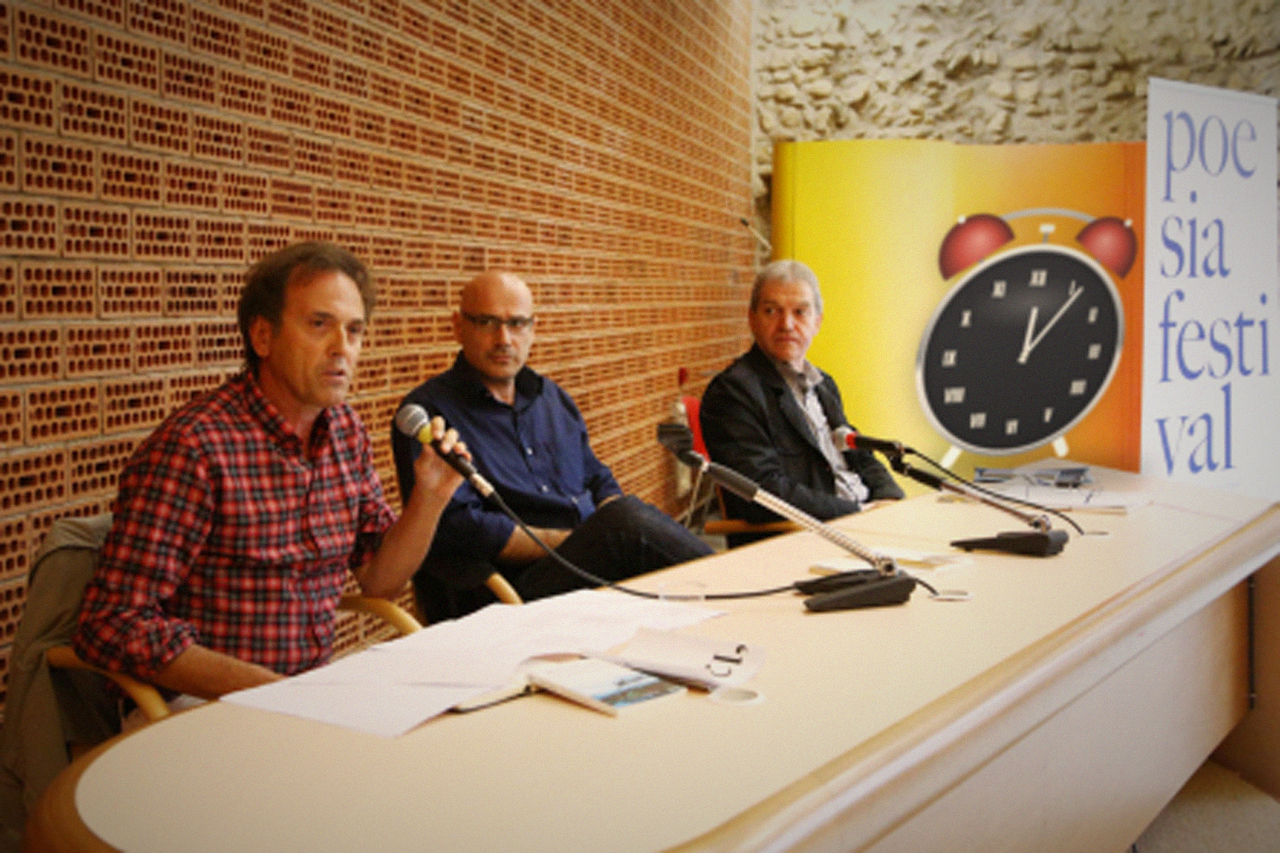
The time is h=12 m=6
